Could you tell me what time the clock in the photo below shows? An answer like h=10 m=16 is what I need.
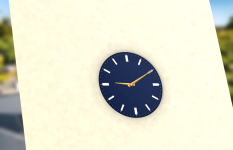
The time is h=9 m=10
